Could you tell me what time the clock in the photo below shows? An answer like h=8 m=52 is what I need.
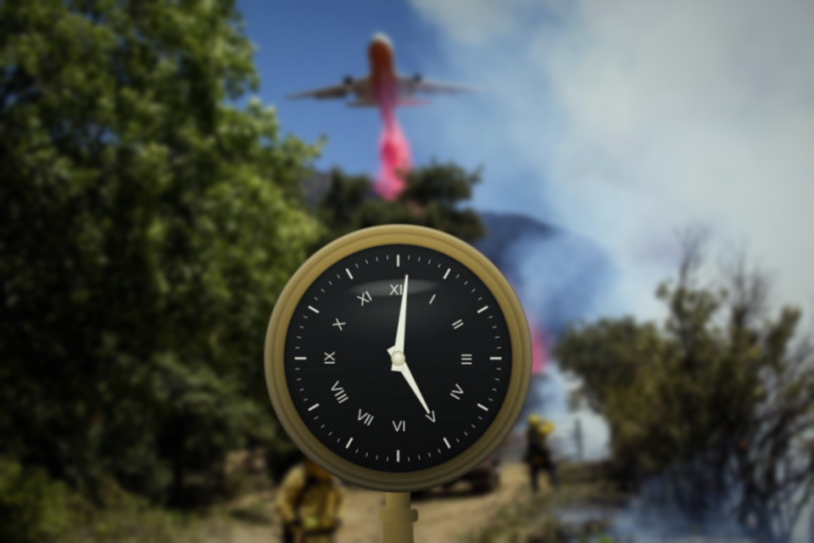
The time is h=5 m=1
